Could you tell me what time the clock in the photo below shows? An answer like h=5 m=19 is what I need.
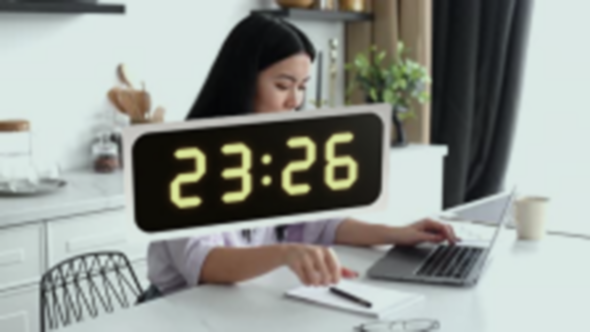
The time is h=23 m=26
